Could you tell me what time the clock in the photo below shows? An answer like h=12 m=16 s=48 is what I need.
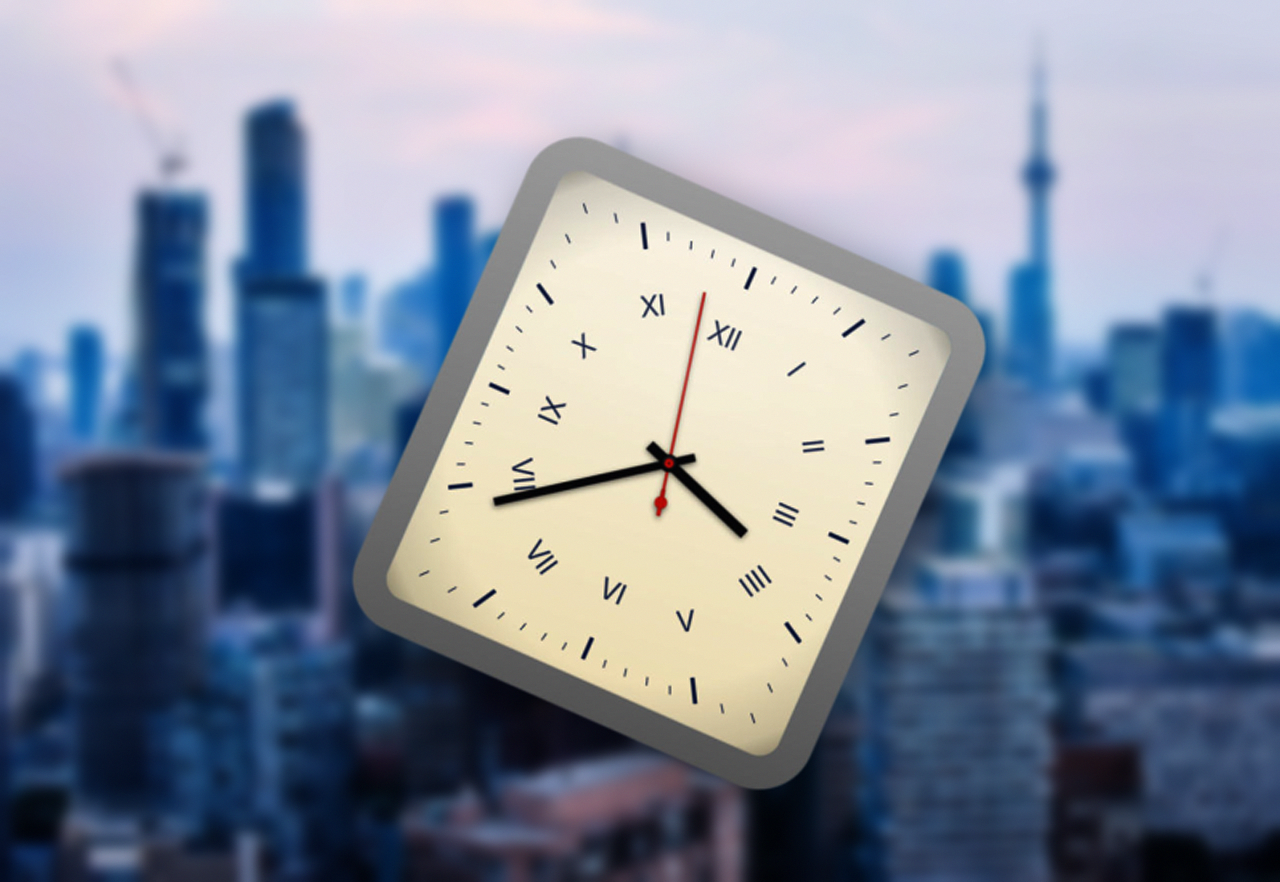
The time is h=3 m=38 s=58
